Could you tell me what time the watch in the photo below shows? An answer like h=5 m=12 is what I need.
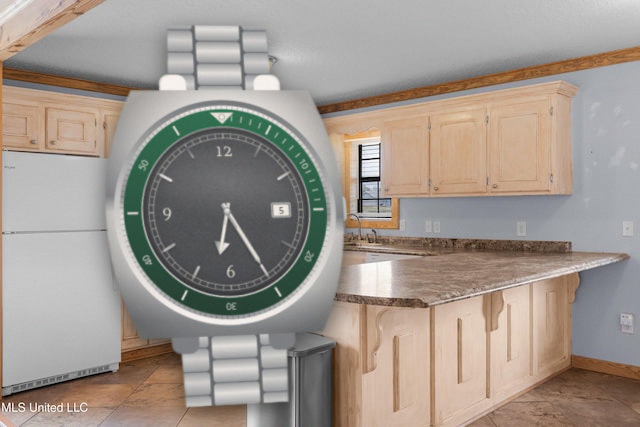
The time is h=6 m=25
